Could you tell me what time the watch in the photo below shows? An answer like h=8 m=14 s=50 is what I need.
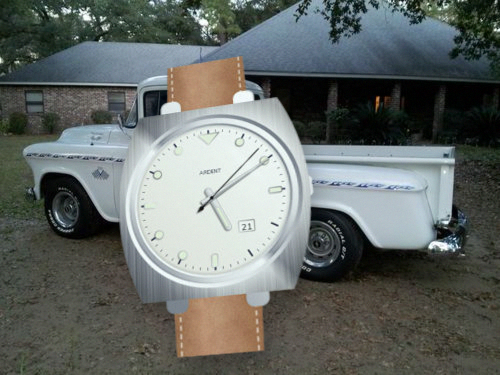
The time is h=5 m=10 s=8
